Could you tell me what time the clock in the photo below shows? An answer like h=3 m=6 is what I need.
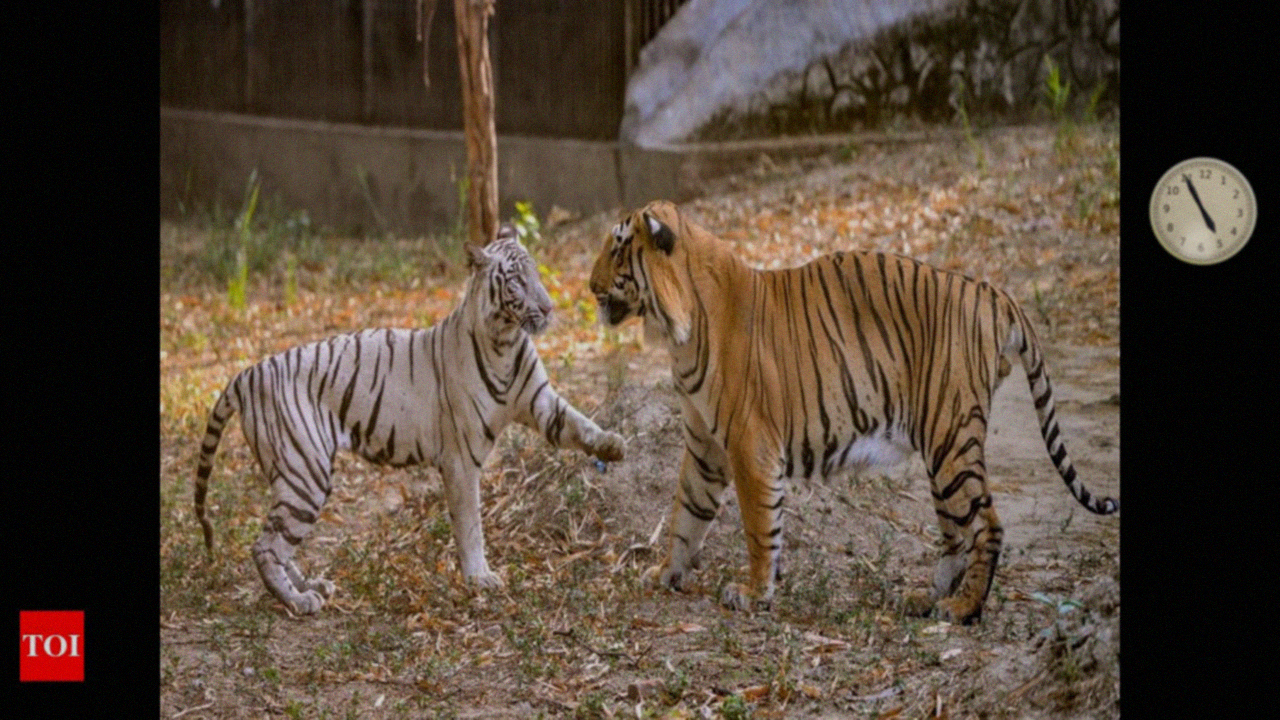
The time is h=4 m=55
